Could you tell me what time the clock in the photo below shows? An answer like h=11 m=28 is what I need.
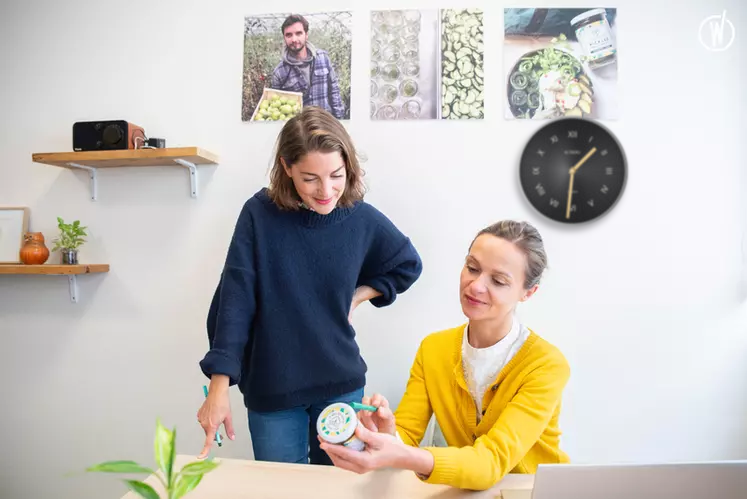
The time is h=1 m=31
